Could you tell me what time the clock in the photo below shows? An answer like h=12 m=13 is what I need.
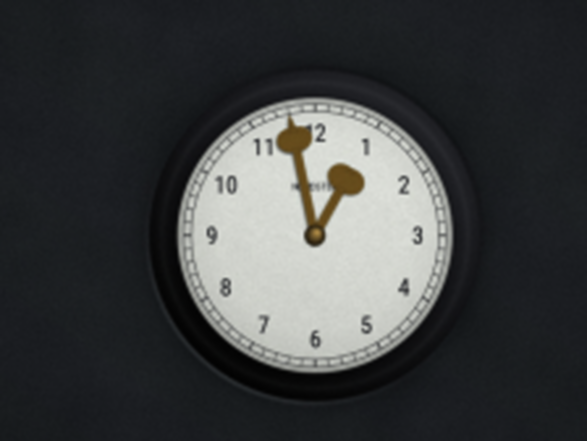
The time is h=12 m=58
